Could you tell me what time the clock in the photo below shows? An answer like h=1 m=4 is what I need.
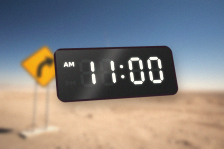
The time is h=11 m=0
